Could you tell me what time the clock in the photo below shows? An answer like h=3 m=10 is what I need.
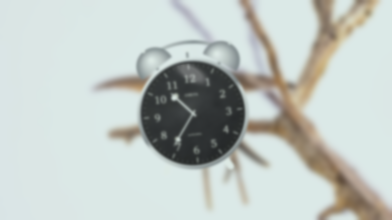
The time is h=10 m=36
